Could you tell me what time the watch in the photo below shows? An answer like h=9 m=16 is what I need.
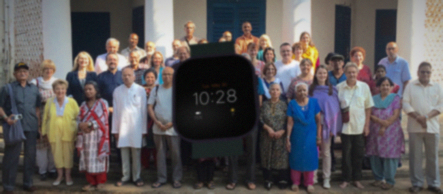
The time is h=10 m=28
